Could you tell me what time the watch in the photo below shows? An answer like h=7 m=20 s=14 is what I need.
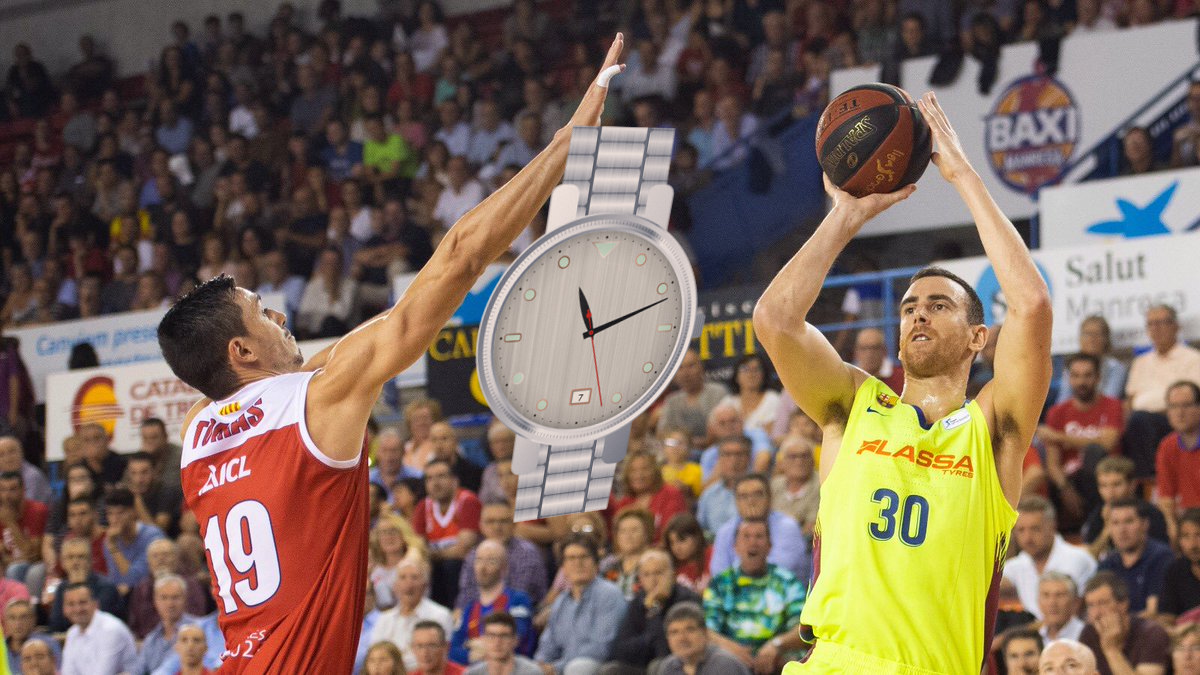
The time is h=11 m=11 s=27
